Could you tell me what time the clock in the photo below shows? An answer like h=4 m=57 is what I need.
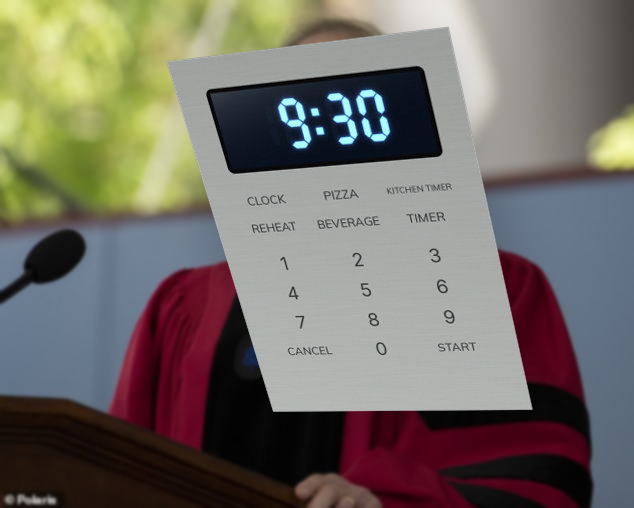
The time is h=9 m=30
